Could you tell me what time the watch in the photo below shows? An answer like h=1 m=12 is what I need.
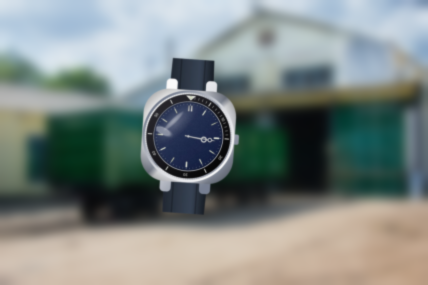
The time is h=3 m=16
